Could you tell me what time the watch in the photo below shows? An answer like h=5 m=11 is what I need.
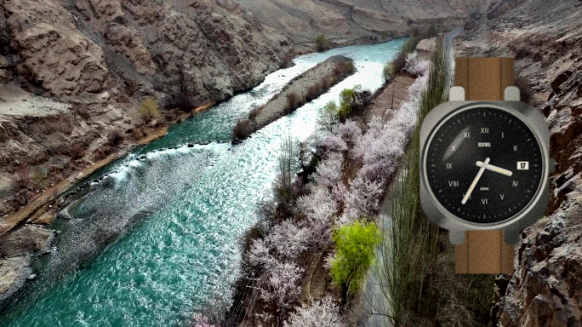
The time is h=3 m=35
